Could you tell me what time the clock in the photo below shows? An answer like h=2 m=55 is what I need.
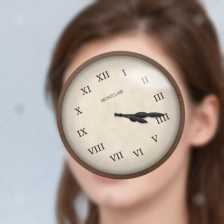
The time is h=4 m=19
